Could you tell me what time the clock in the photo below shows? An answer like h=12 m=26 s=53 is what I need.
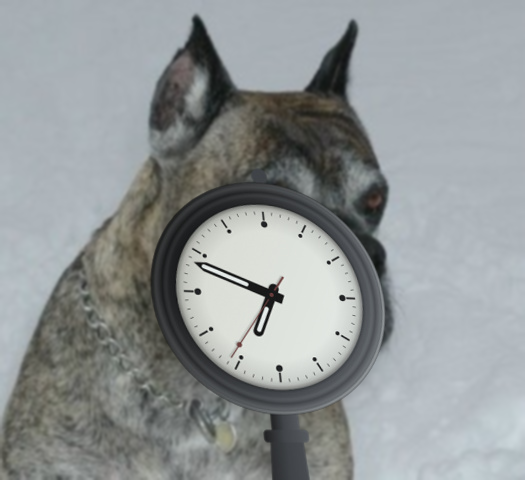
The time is h=6 m=48 s=36
